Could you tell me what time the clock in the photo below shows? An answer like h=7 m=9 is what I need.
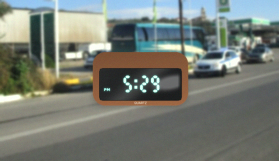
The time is h=5 m=29
